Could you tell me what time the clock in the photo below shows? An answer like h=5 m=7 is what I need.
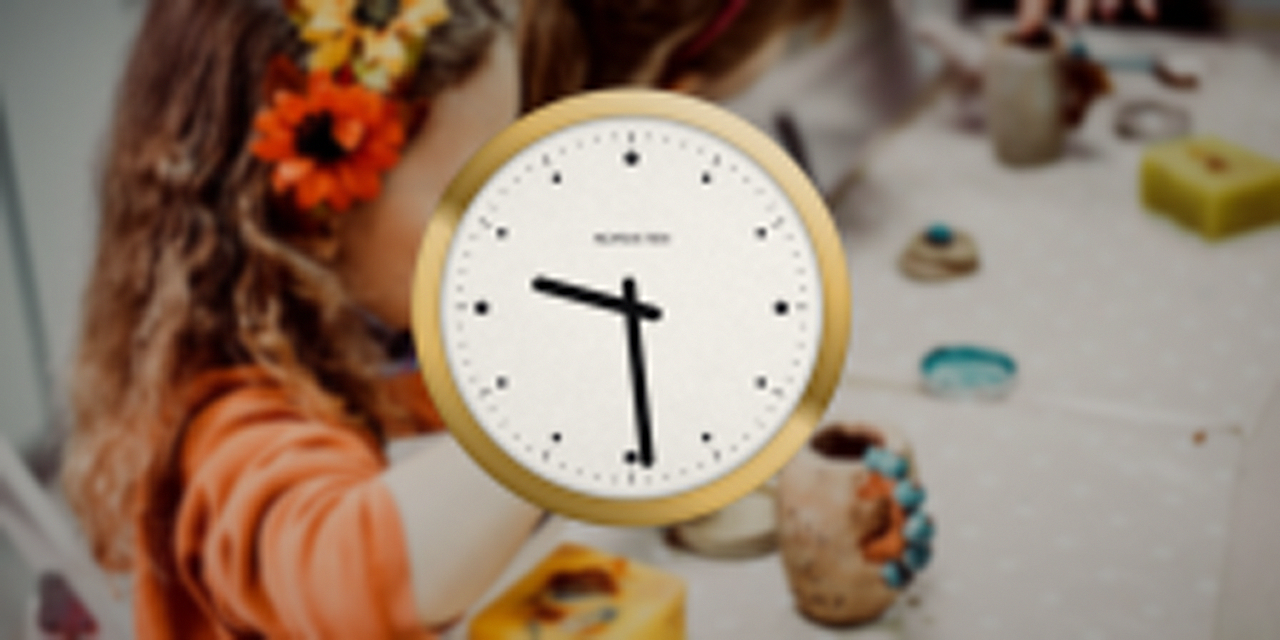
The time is h=9 m=29
